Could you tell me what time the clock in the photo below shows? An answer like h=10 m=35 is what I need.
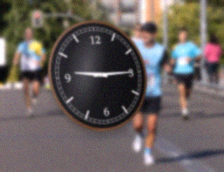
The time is h=9 m=15
